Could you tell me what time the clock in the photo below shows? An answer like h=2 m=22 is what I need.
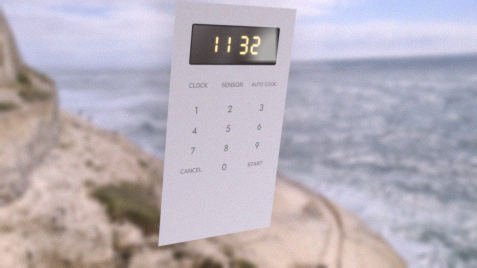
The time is h=11 m=32
